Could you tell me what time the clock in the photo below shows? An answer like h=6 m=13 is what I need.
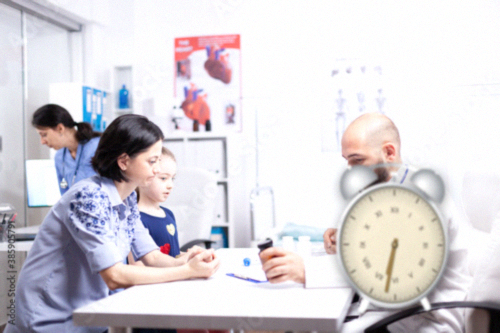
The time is h=6 m=32
